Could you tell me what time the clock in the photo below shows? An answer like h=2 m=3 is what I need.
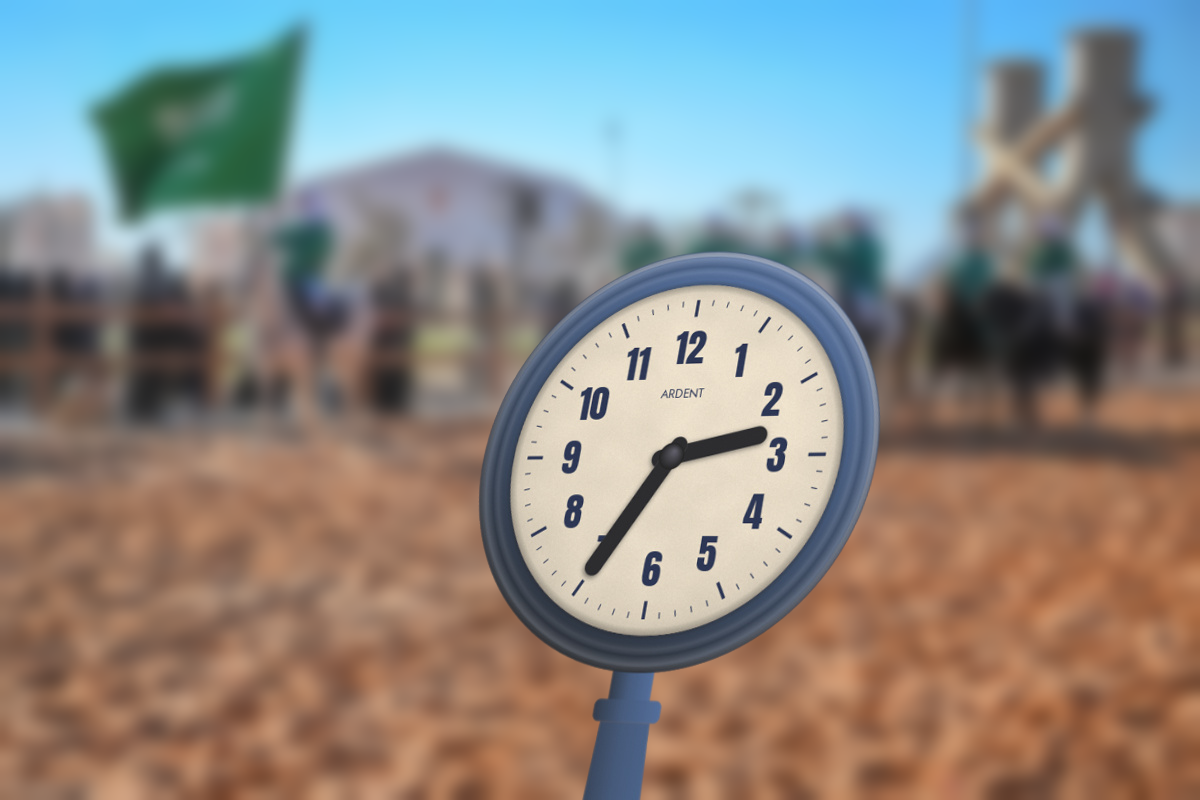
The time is h=2 m=35
